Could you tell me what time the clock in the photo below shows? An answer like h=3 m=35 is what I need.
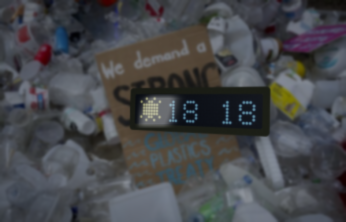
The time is h=18 m=18
